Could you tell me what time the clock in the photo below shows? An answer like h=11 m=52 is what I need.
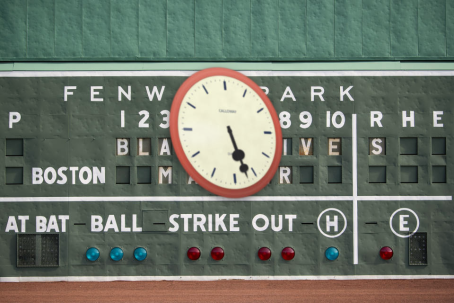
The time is h=5 m=27
